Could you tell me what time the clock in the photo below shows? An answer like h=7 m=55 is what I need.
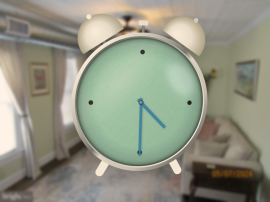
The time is h=4 m=30
